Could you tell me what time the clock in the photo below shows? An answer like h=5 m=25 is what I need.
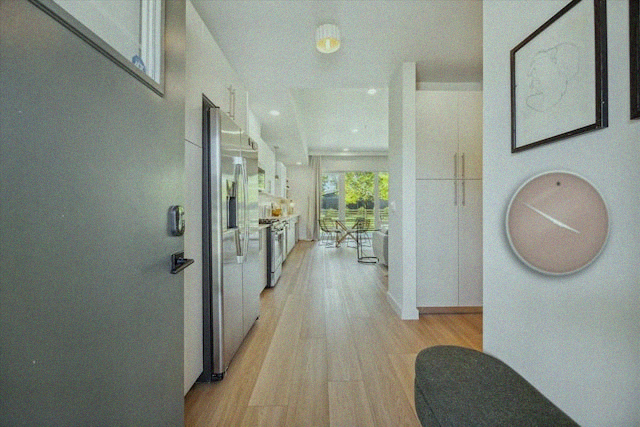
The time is h=3 m=50
